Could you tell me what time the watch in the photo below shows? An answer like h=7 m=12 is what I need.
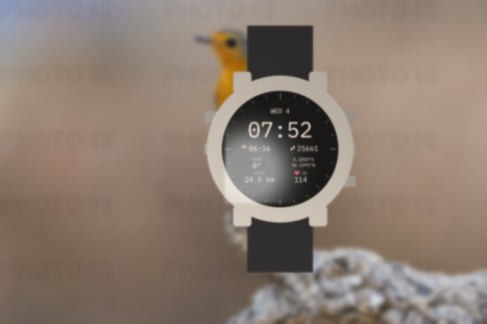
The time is h=7 m=52
